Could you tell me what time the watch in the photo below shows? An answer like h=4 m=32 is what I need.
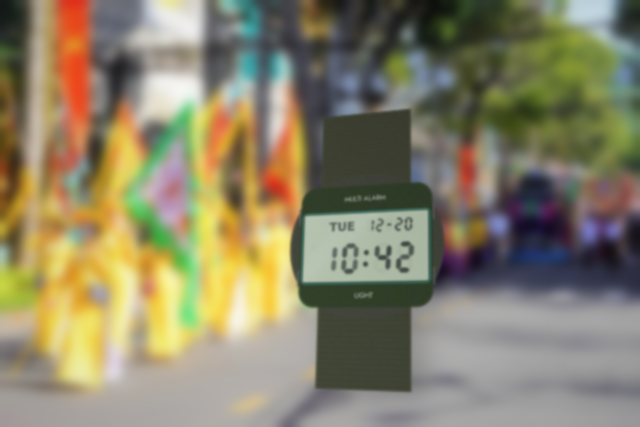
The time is h=10 m=42
